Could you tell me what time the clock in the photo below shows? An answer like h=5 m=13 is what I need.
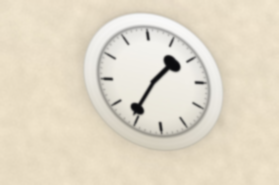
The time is h=1 m=36
